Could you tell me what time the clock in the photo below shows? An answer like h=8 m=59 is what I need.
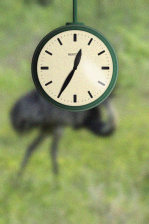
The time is h=12 m=35
